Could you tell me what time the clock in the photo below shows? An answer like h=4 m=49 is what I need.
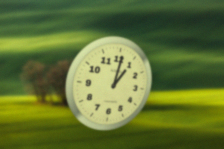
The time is h=1 m=1
